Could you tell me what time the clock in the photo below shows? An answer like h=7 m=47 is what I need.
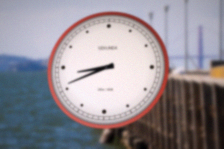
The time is h=8 m=41
